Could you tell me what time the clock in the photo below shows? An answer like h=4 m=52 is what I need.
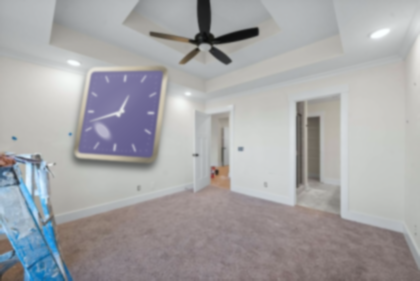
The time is h=12 m=42
